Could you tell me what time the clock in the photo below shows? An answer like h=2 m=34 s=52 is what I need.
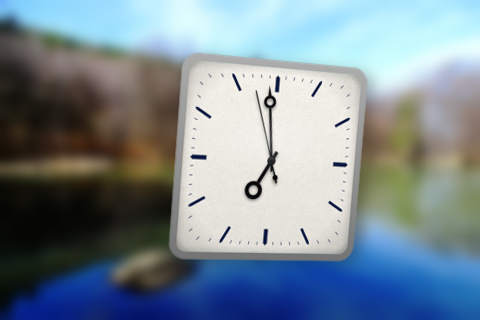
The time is h=6 m=58 s=57
